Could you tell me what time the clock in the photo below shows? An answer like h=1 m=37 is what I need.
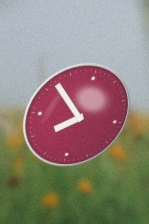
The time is h=7 m=52
